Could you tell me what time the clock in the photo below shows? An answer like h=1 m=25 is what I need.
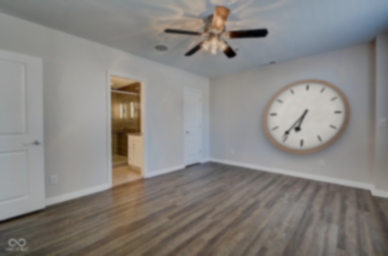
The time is h=6 m=36
